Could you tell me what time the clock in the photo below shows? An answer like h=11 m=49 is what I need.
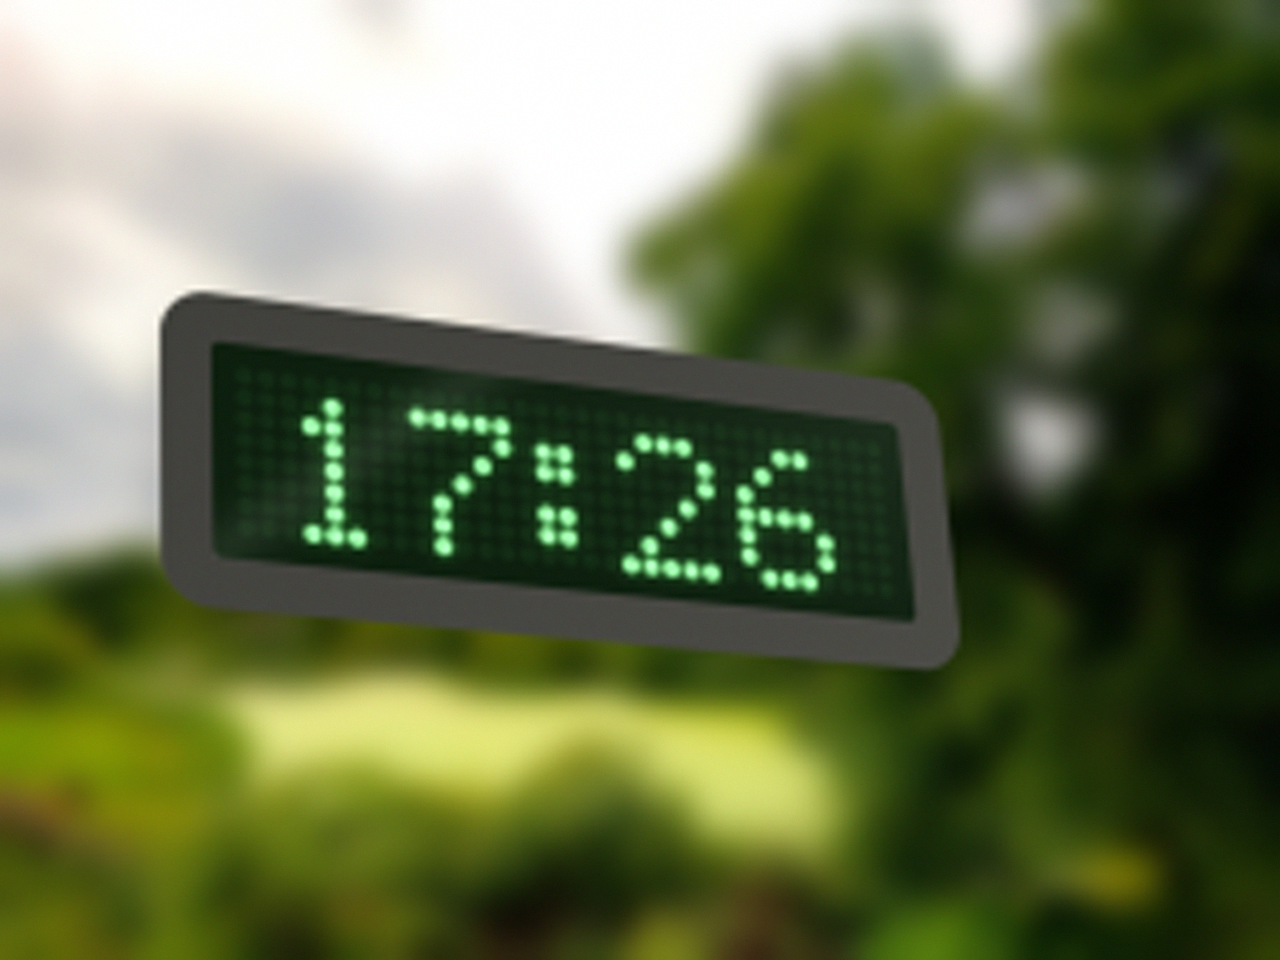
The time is h=17 m=26
